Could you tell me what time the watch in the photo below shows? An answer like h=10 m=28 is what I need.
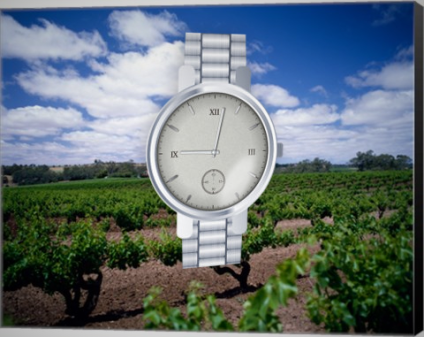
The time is h=9 m=2
